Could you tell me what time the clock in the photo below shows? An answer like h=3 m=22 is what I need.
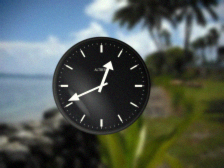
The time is h=12 m=41
